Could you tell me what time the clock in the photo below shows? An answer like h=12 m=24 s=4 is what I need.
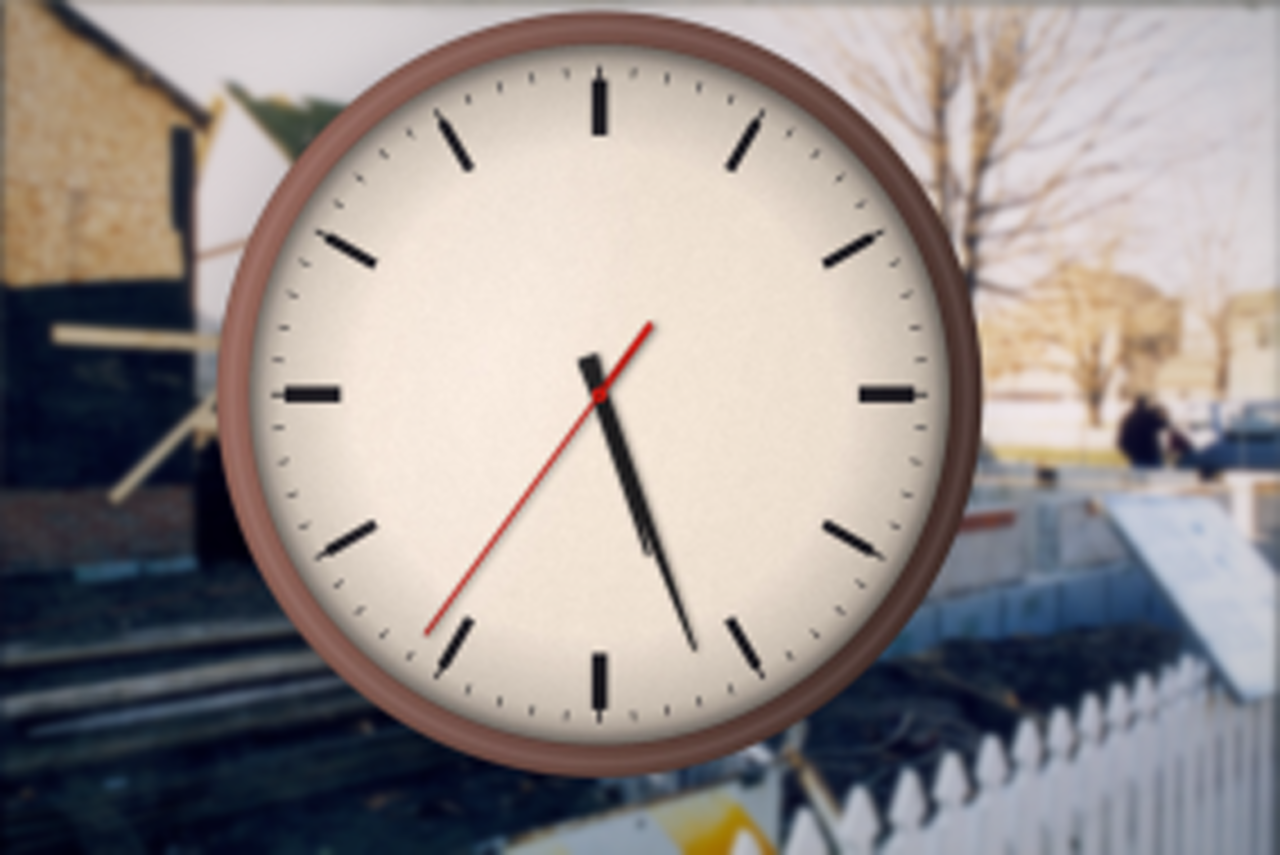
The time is h=5 m=26 s=36
